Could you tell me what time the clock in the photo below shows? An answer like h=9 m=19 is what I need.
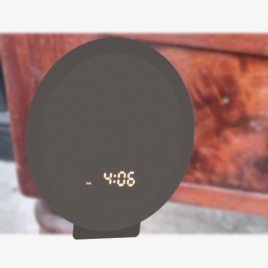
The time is h=4 m=6
